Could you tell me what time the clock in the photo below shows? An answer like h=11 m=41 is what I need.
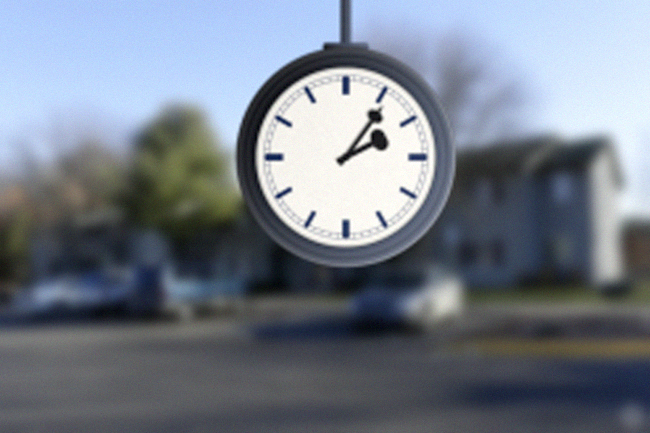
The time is h=2 m=6
